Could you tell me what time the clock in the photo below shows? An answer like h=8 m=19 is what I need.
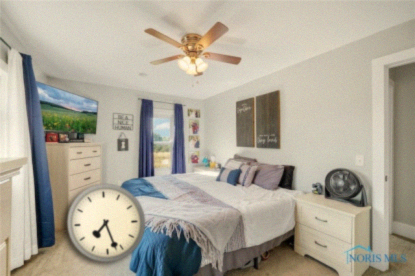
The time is h=7 m=27
